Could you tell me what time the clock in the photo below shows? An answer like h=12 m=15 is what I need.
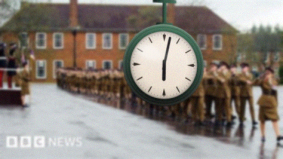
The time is h=6 m=2
